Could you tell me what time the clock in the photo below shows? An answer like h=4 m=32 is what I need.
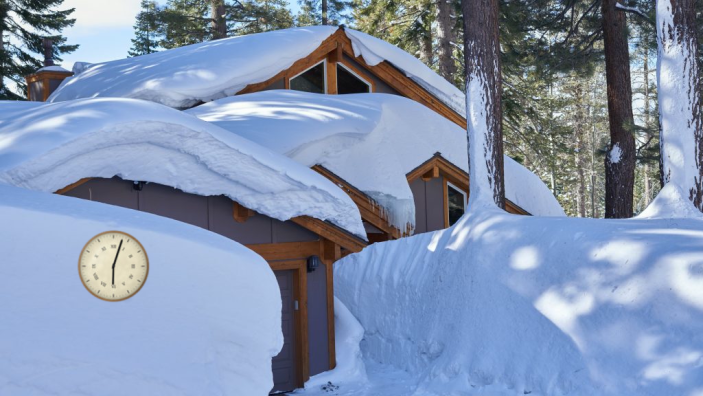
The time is h=6 m=3
